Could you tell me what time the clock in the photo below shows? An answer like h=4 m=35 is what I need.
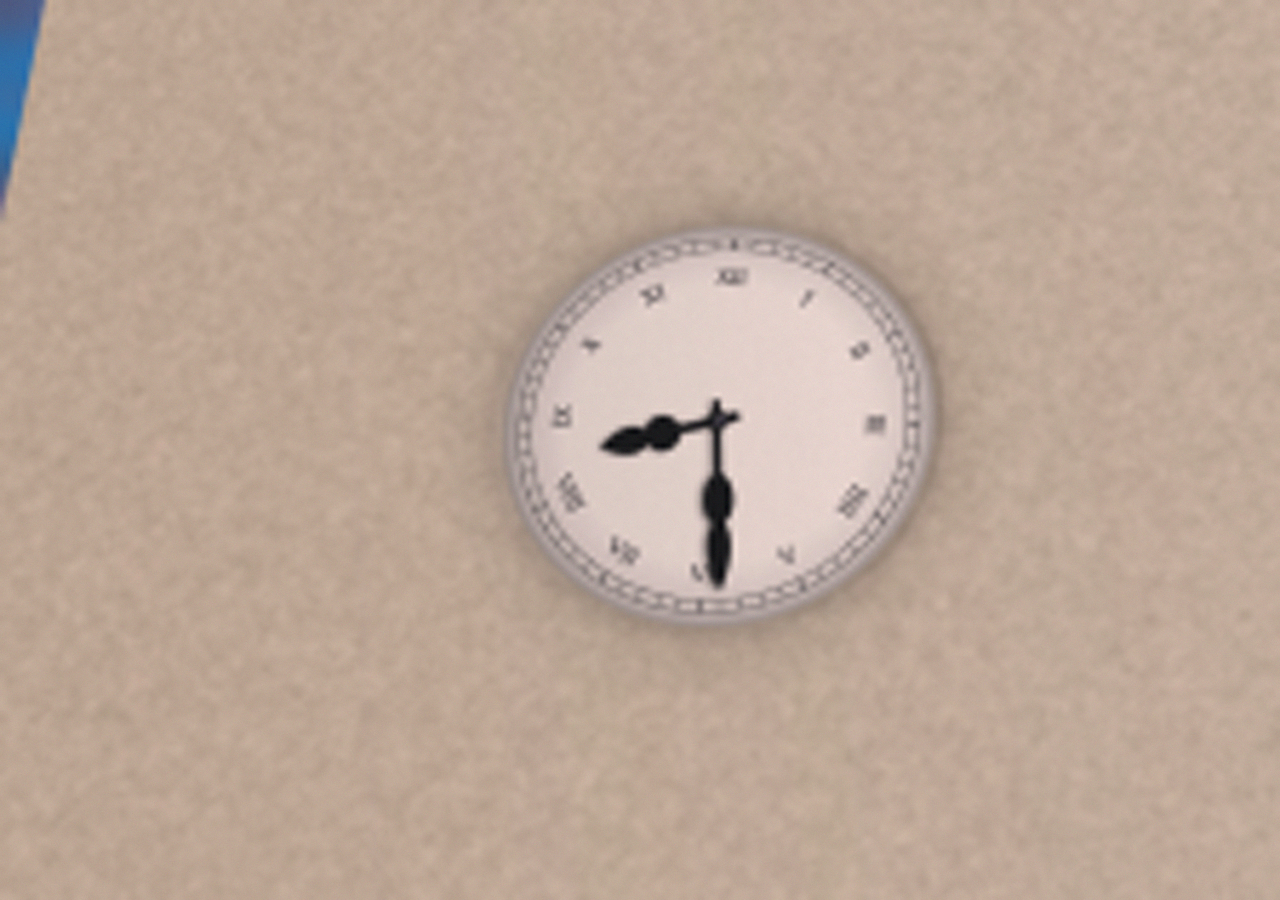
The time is h=8 m=29
